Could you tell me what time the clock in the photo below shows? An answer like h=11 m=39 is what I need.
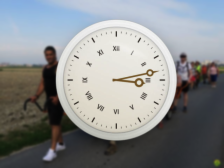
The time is h=3 m=13
